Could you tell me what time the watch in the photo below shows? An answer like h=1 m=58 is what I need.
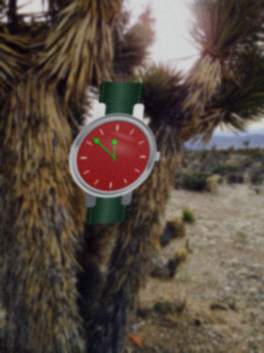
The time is h=11 m=52
